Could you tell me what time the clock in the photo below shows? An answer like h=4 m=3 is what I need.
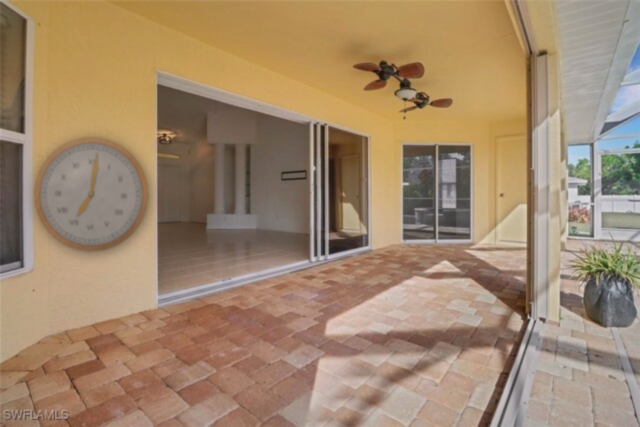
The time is h=7 m=1
